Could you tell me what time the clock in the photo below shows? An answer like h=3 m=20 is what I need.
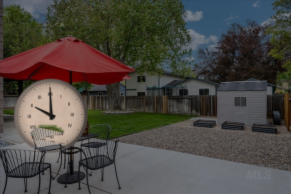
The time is h=10 m=0
